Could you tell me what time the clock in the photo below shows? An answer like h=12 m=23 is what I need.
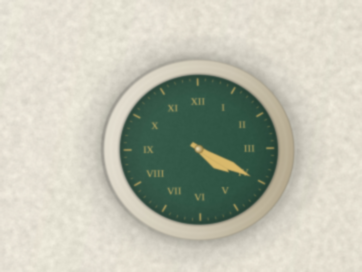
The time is h=4 m=20
